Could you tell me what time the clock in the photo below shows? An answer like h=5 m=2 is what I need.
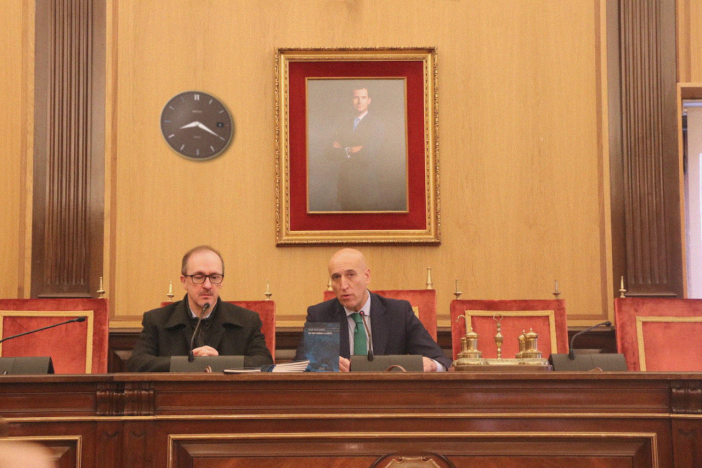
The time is h=8 m=20
